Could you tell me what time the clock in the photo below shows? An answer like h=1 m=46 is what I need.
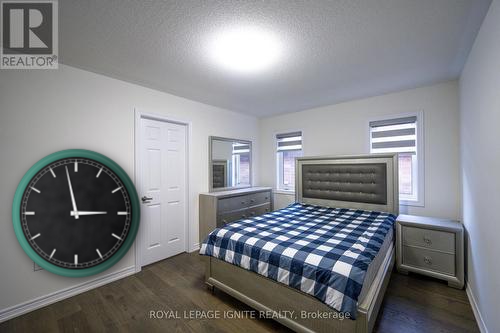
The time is h=2 m=58
